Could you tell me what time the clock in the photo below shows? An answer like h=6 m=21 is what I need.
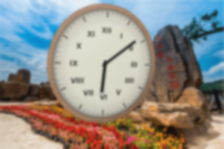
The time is h=6 m=9
